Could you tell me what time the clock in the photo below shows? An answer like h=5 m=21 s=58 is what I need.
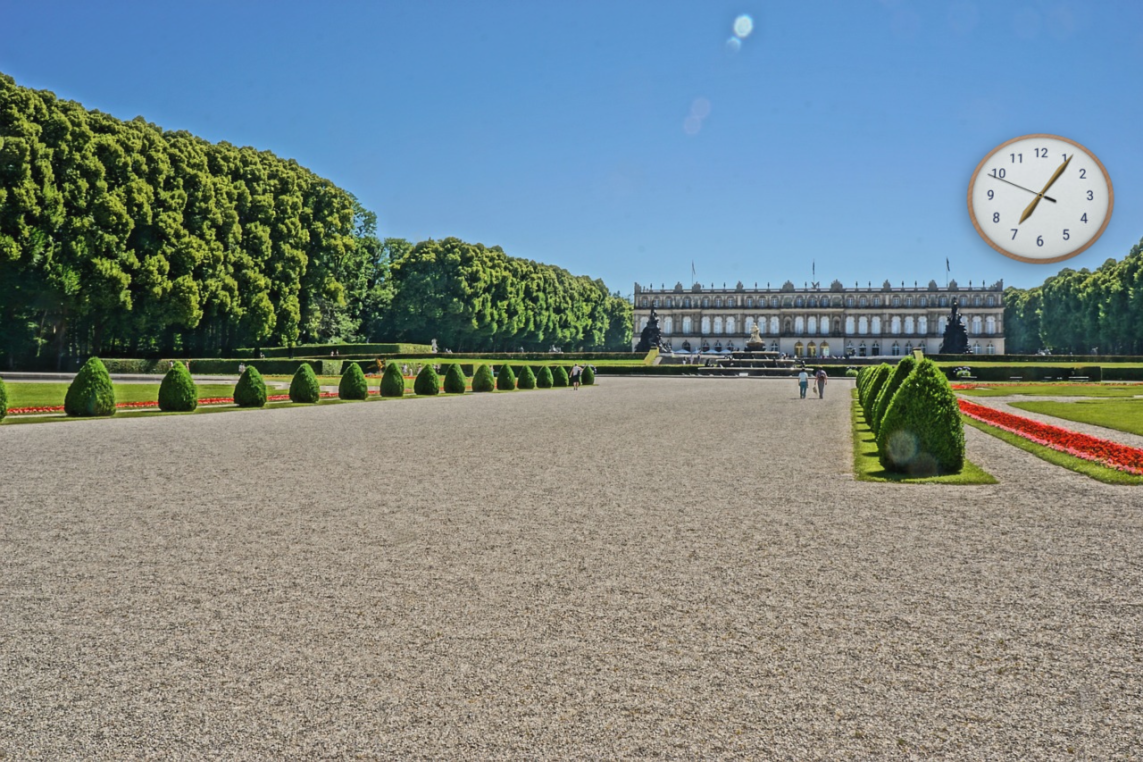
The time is h=7 m=5 s=49
